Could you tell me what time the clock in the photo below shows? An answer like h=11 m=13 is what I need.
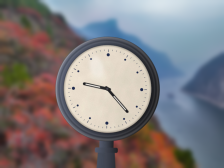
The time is h=9 m=23
